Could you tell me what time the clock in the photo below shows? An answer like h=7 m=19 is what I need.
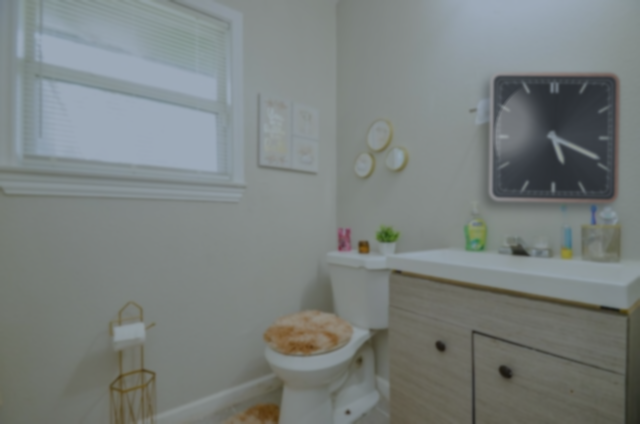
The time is h=5 m=19
